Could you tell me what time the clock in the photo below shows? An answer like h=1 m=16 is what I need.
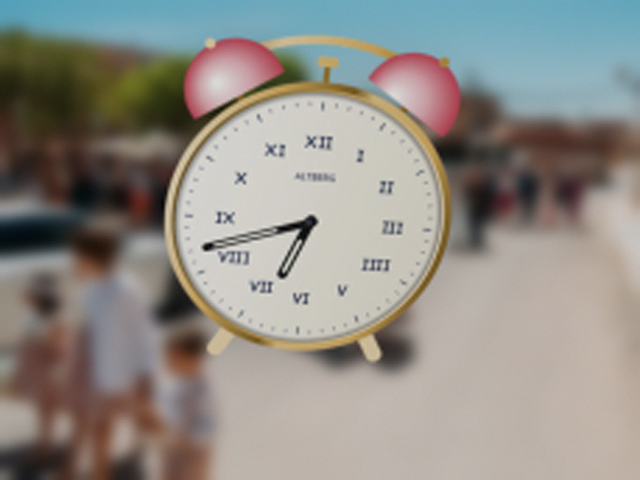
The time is h=6 m=42
